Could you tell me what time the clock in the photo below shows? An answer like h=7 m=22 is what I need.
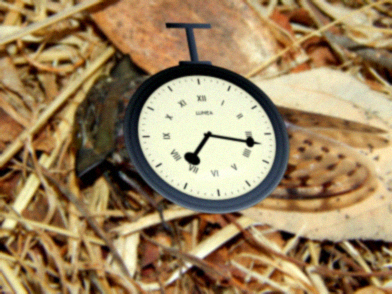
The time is h=7 m=17
